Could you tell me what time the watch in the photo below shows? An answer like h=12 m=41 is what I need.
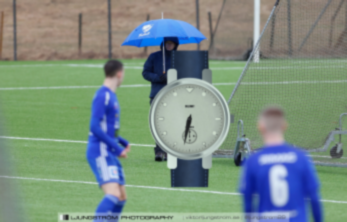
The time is h=6 m=32
